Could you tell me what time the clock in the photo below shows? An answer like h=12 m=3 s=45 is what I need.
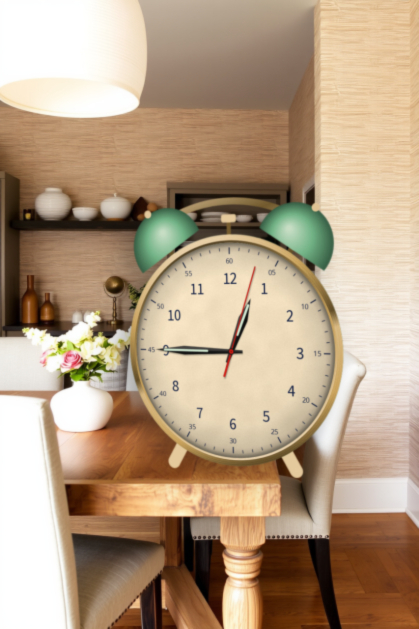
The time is h=12 m=45 s=3
